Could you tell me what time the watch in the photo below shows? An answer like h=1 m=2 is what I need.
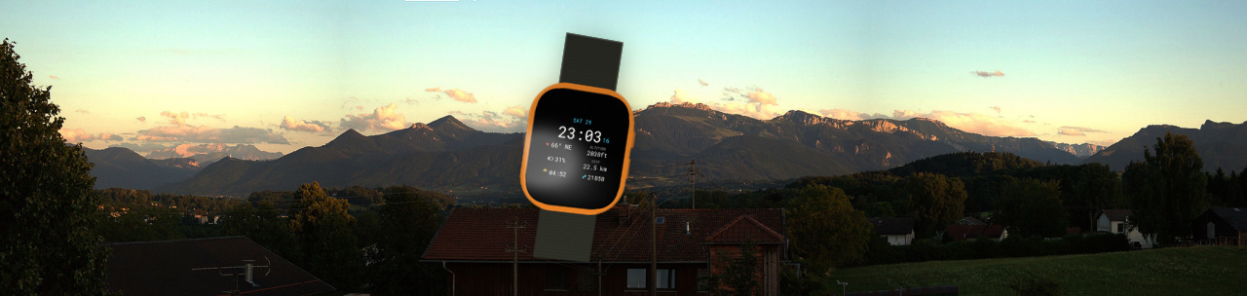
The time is h=23 m=3
